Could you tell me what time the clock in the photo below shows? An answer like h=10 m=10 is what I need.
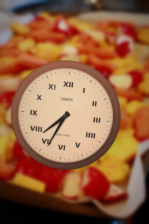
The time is h=7 m=34
